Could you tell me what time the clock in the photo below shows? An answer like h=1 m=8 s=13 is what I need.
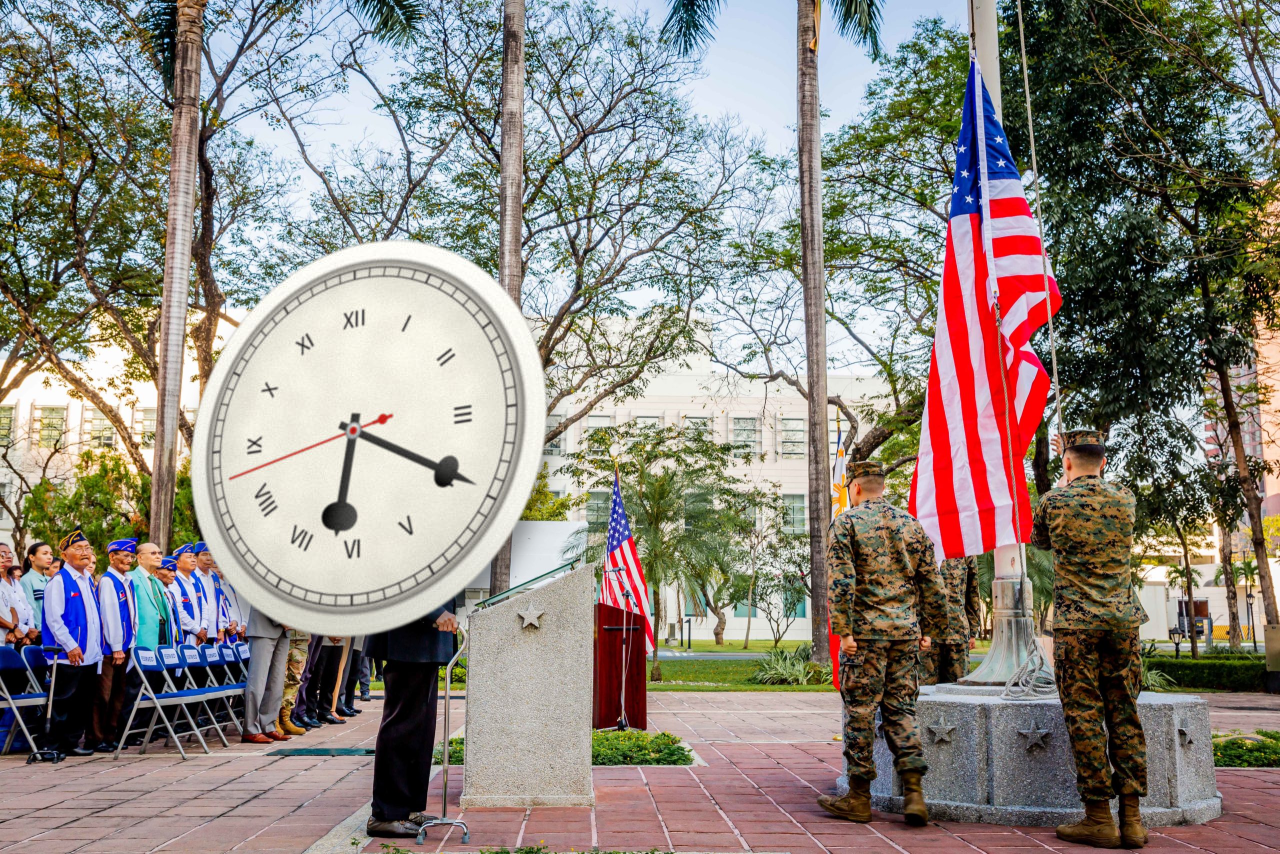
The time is h=6 m=19 s=43
